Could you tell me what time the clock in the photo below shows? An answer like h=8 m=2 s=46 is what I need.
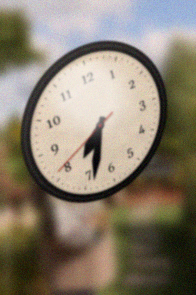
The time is h=7 m=33 s=41
